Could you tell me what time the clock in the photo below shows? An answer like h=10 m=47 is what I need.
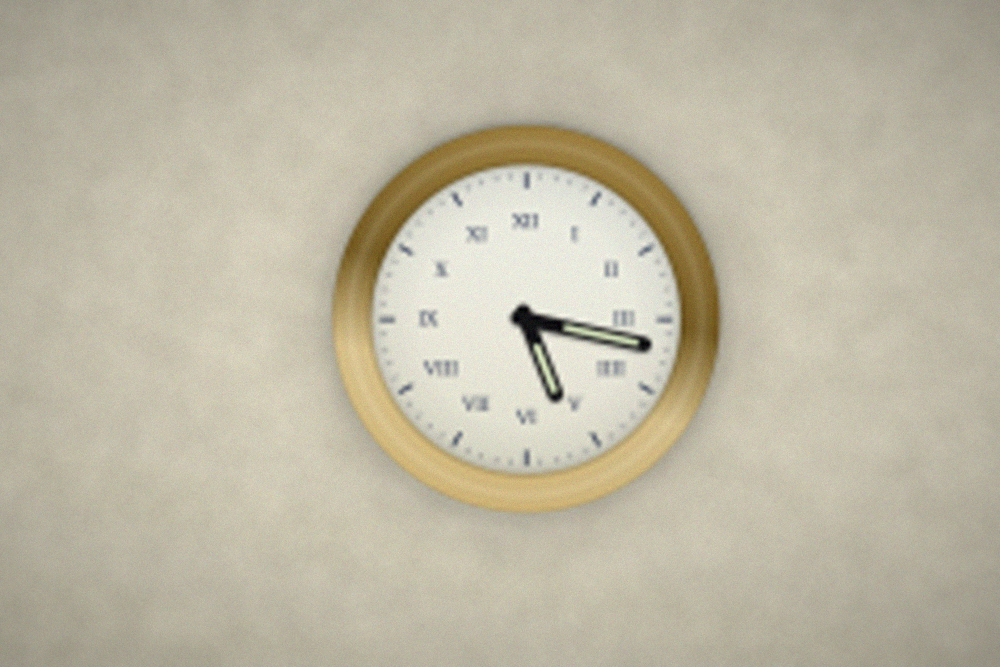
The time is h=5 m=17
